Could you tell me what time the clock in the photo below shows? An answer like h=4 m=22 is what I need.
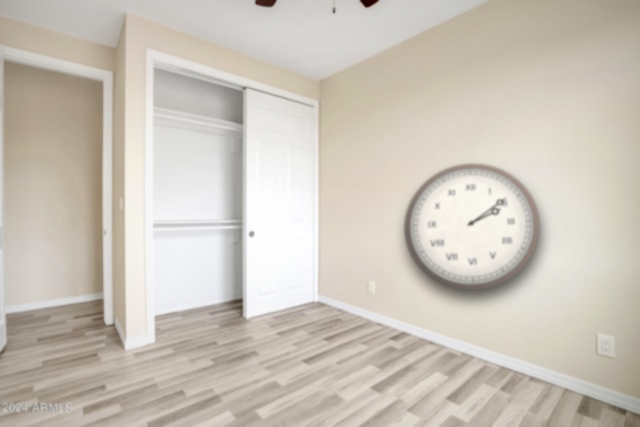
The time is h=2 m=9
